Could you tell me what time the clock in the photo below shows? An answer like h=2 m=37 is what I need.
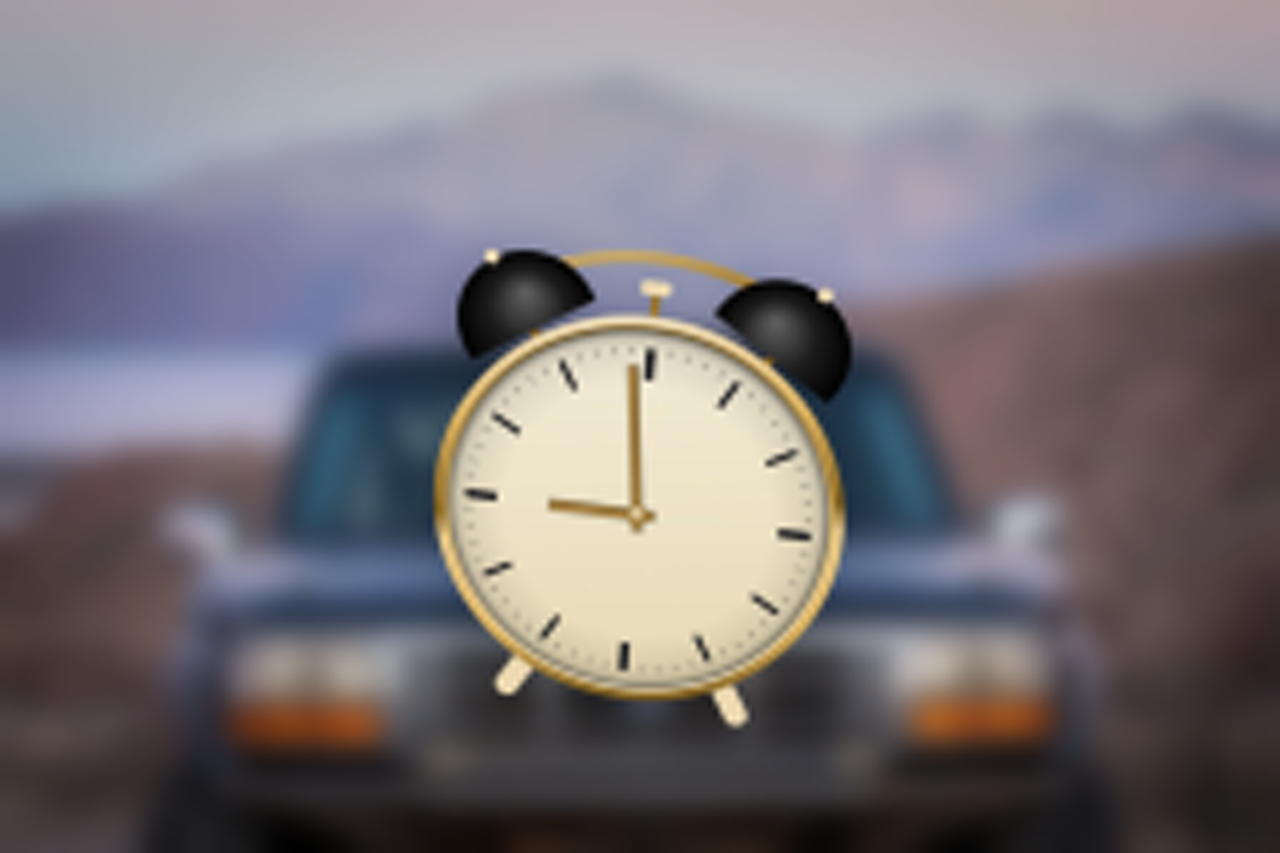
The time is h=8 m=59
